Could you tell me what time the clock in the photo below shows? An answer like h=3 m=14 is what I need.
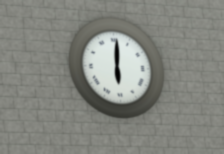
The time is h=6 m=1
